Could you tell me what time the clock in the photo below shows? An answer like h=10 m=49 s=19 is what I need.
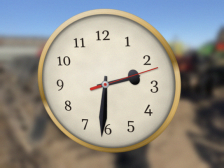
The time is h=2 m=31 s=12
